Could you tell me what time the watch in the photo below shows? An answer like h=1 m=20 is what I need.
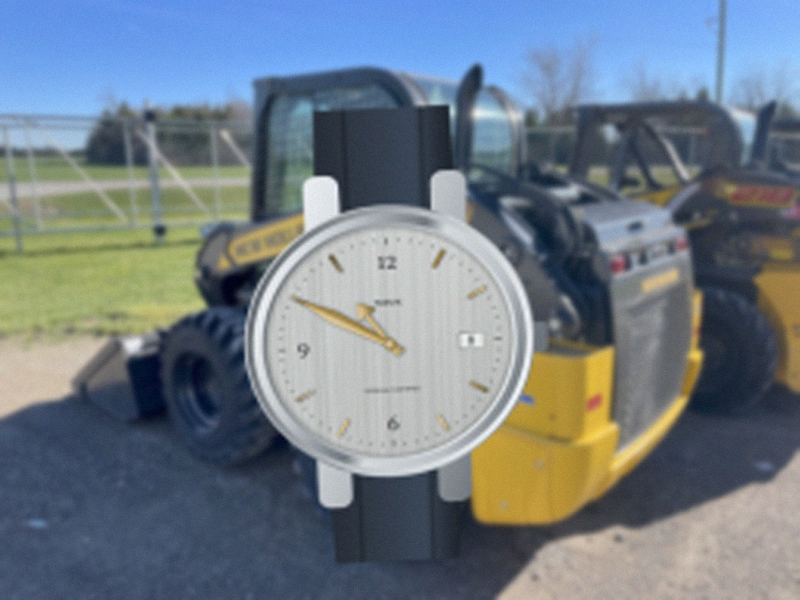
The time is h=10 m=50
